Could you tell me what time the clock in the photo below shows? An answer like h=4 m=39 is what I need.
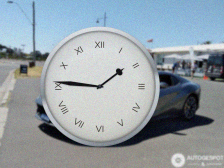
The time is h=1 m=46
